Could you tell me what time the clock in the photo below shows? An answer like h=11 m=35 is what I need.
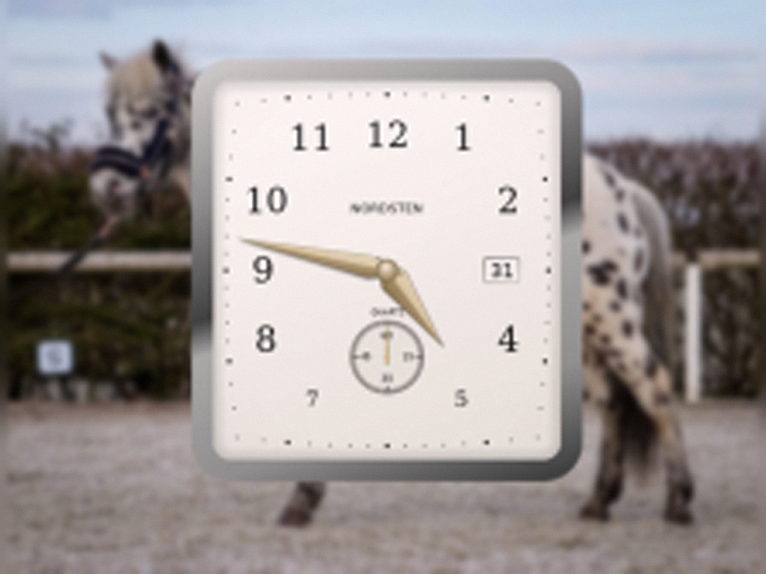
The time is h=4 m=47
